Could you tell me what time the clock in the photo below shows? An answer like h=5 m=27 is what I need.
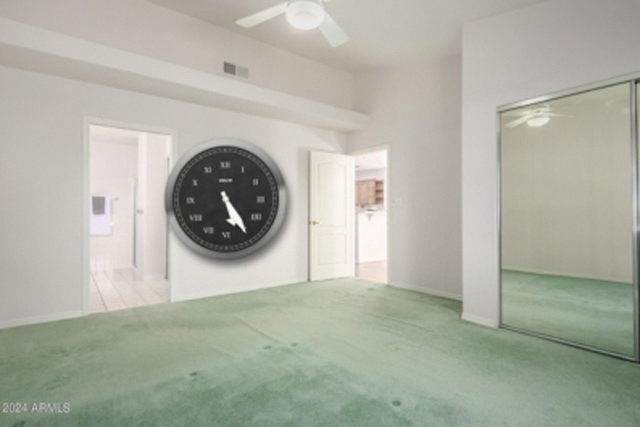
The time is h=5 m=25
